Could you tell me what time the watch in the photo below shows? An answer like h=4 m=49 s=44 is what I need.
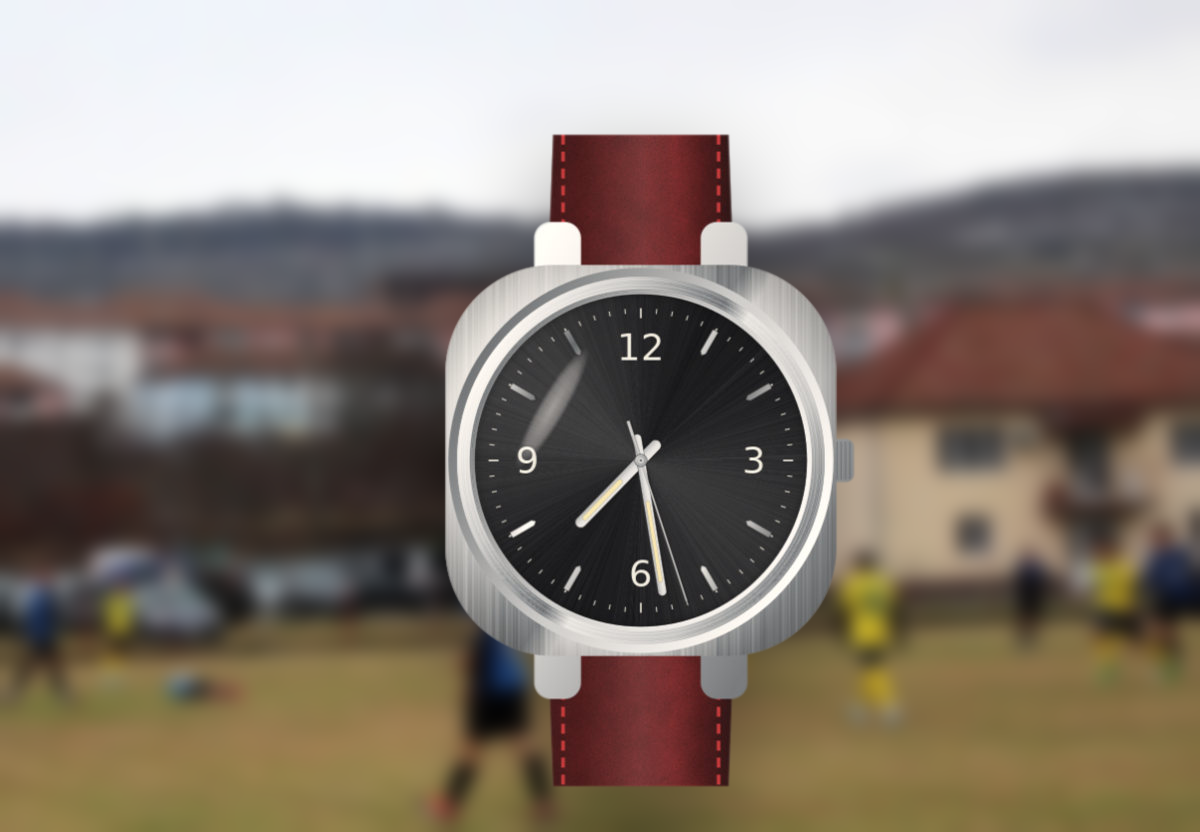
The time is h=7 m=28 s=27
